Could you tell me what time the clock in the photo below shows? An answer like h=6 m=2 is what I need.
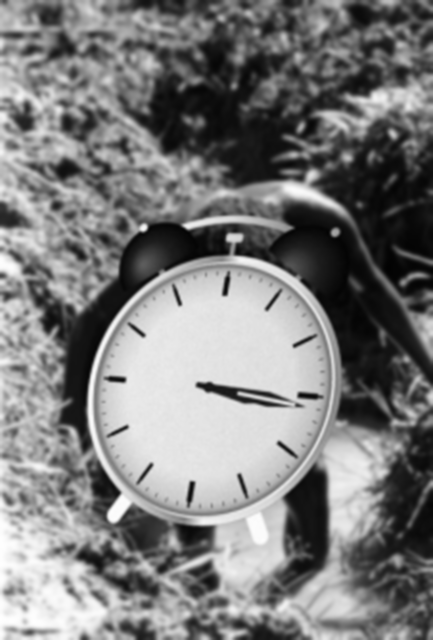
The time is h=3 m=16
